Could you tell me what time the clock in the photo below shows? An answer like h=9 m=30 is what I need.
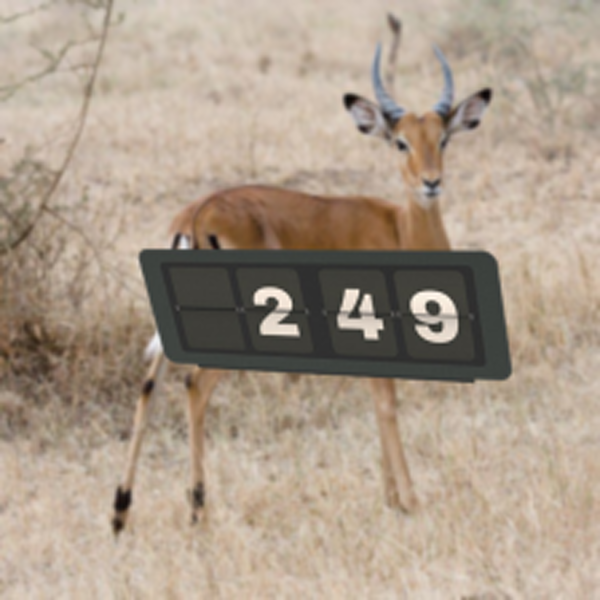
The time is h=2 m=49
